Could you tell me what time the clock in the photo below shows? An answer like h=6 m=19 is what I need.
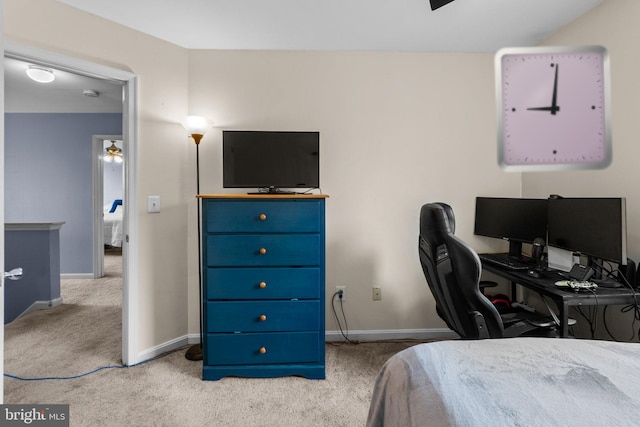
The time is h=9 m=1
